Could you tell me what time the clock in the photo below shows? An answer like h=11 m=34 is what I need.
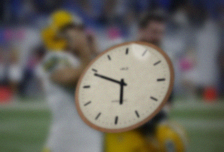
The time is h=5 m=49
